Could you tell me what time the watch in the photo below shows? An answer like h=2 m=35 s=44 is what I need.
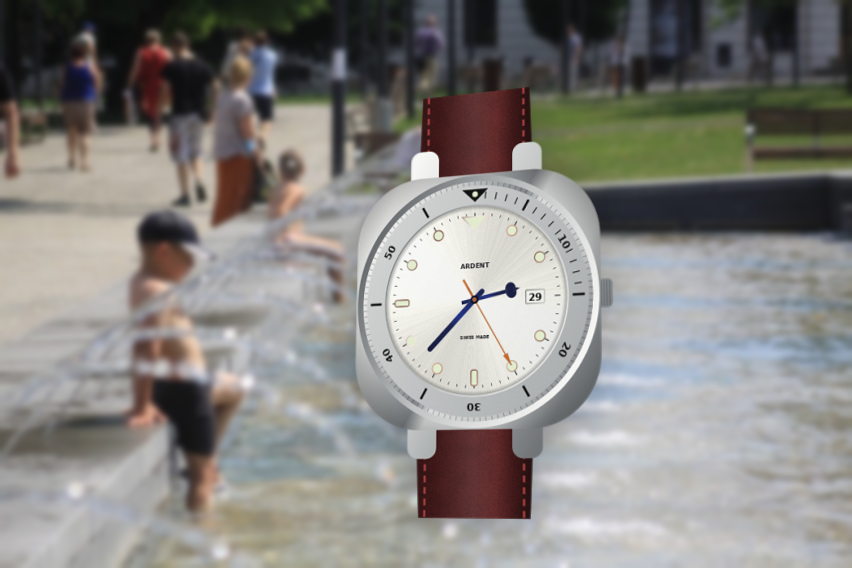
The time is h=2 m=37 s=25
